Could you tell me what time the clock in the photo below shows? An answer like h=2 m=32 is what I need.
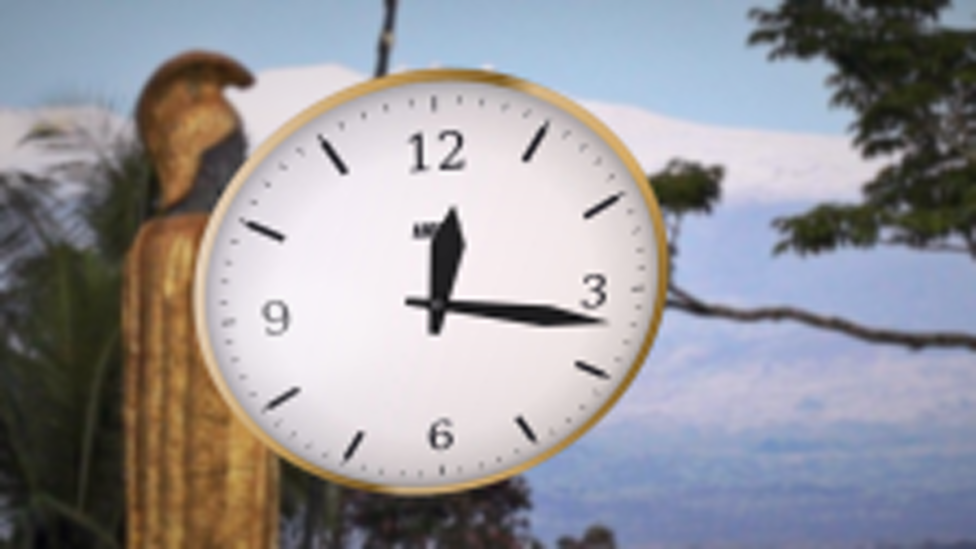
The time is h=12 m=17
